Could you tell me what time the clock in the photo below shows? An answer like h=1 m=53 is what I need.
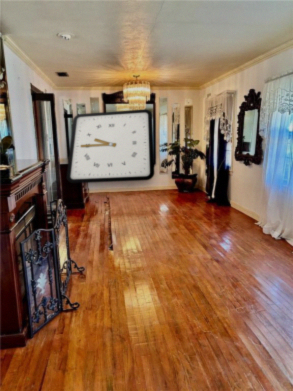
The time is h=9 m=45
